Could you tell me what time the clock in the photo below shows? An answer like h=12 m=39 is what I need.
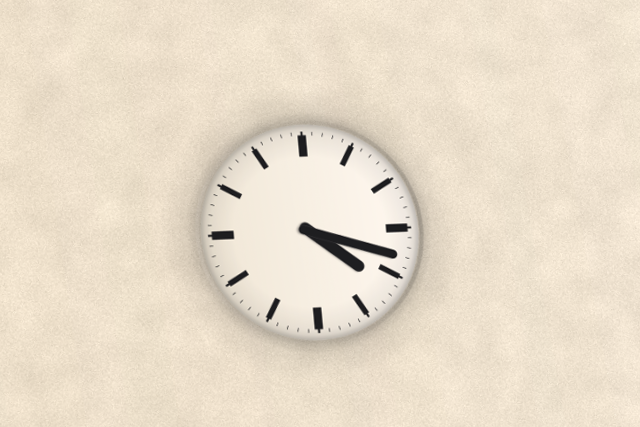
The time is h=4 m=18
